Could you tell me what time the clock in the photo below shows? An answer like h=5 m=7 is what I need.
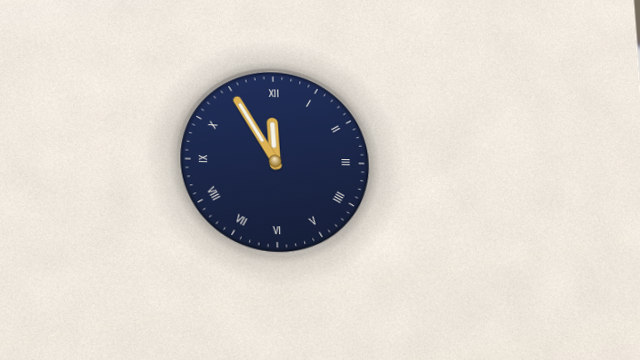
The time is h=11 m=55
